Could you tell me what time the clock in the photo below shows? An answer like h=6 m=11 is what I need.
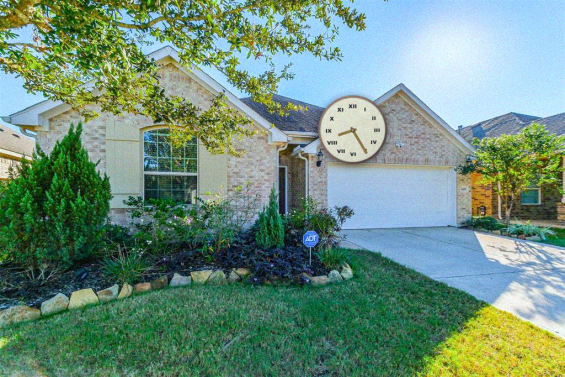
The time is h=8 m=25
